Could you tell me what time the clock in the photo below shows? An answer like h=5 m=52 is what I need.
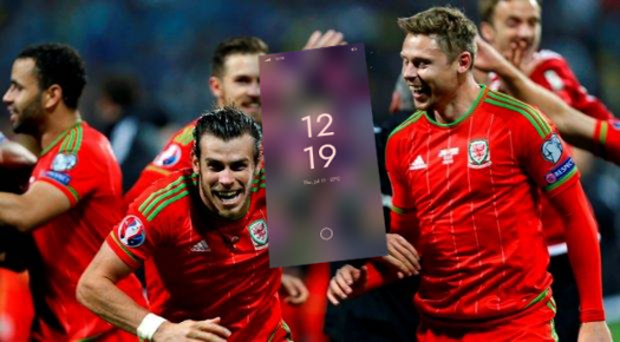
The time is h=12 m=19
